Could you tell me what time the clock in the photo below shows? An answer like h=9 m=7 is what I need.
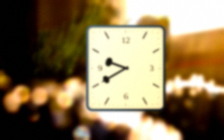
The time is h=9 m=40
